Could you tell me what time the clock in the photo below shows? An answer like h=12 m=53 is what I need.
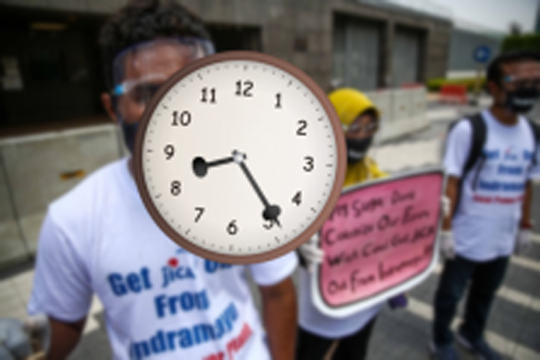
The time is h=8 m=24
